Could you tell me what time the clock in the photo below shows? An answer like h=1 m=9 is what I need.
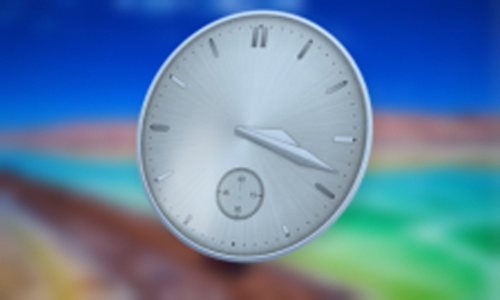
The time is h=3 m=18
